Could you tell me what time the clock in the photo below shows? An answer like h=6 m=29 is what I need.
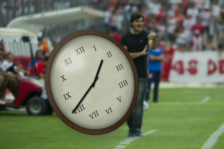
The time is h=1 m=41
